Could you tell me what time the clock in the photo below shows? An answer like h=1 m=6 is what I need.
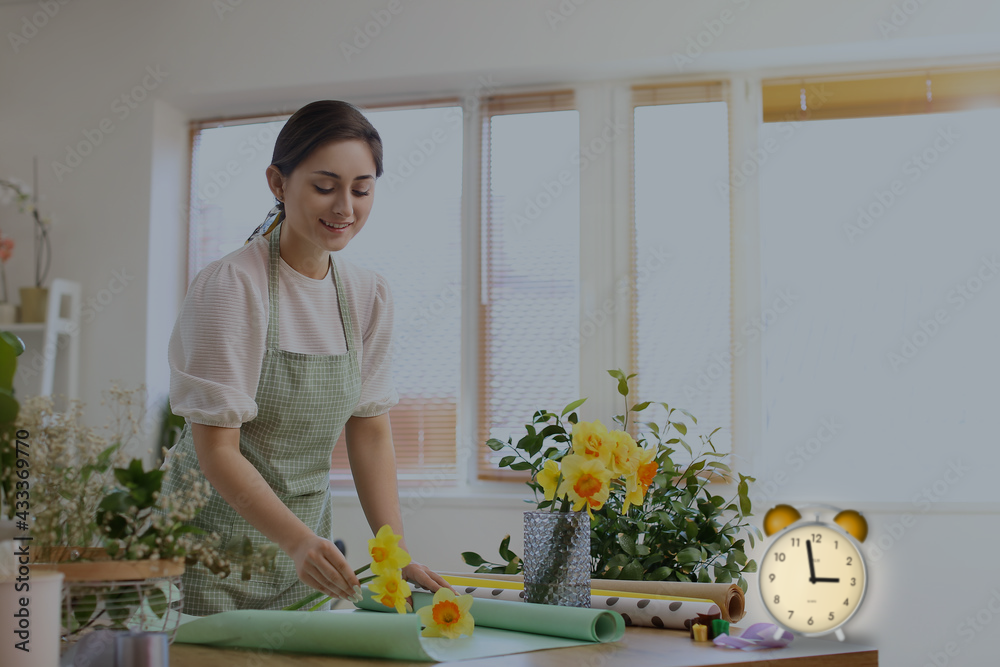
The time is h=2 m=58
